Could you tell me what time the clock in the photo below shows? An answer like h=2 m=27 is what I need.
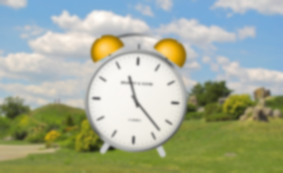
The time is h=11 m=23
